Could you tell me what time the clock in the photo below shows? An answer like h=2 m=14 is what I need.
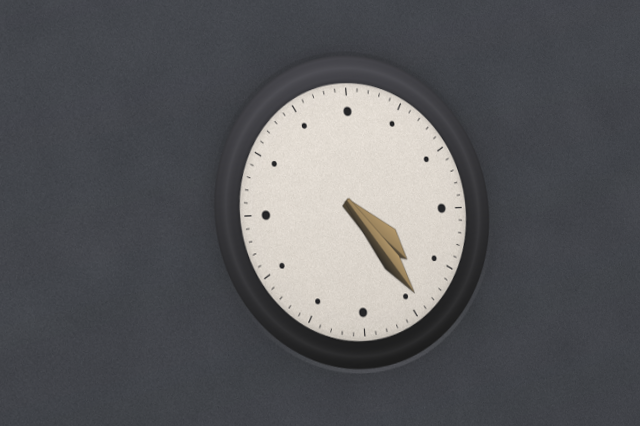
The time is h=4 m=24
